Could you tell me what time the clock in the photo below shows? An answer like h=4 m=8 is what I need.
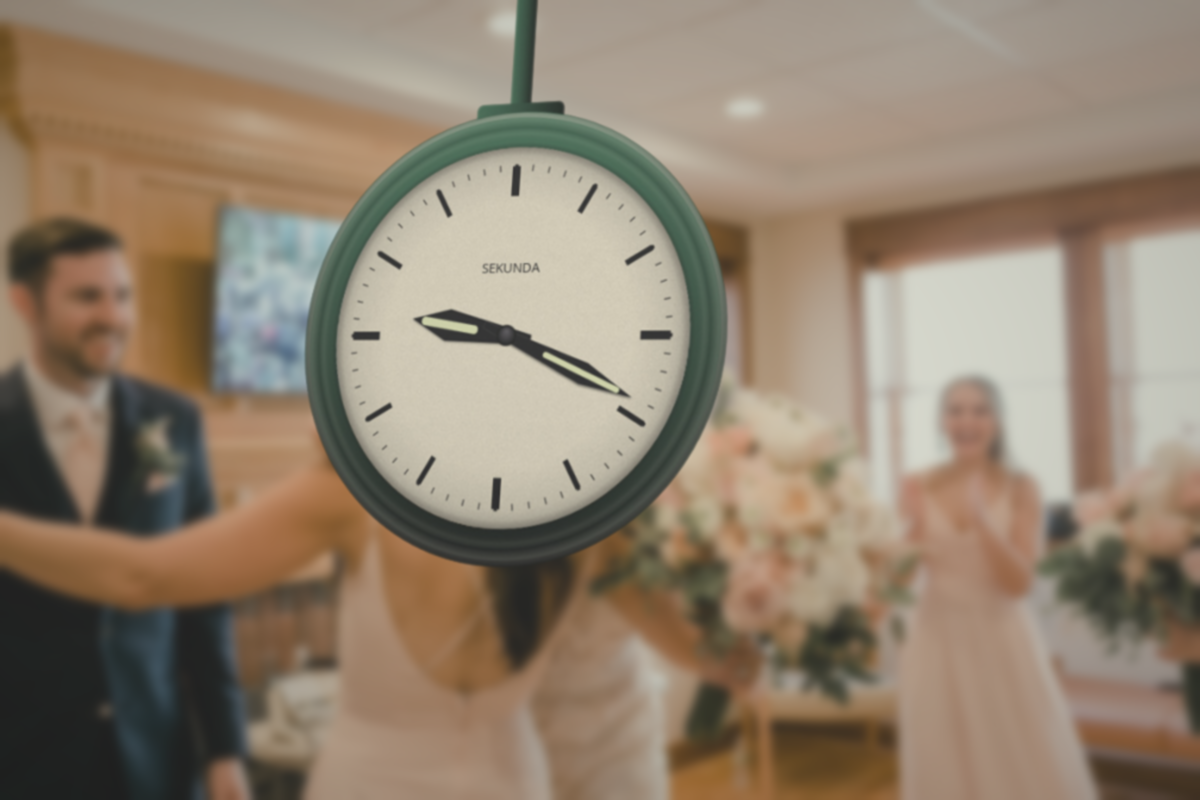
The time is h=9 m=19
